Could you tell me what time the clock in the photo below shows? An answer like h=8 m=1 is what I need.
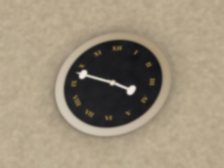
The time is h=3 m=48
